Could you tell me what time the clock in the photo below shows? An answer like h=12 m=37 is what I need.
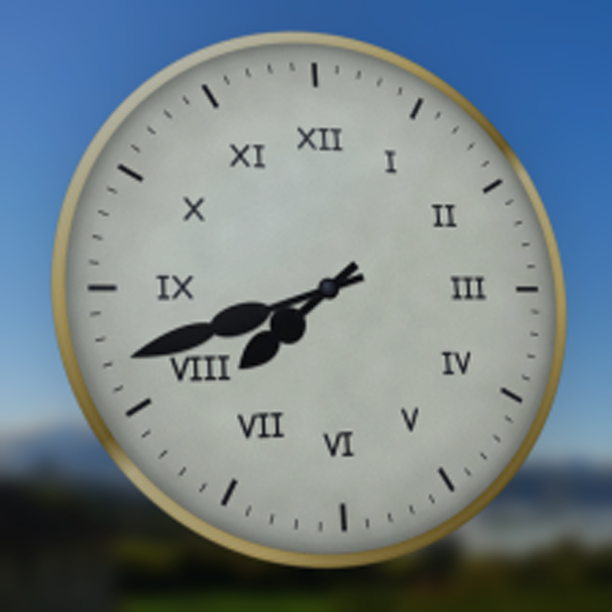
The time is h=7 m=42
